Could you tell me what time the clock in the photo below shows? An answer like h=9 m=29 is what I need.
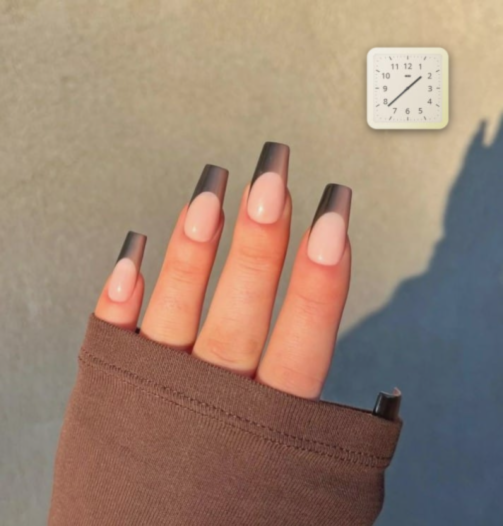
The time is h=1 m=38
